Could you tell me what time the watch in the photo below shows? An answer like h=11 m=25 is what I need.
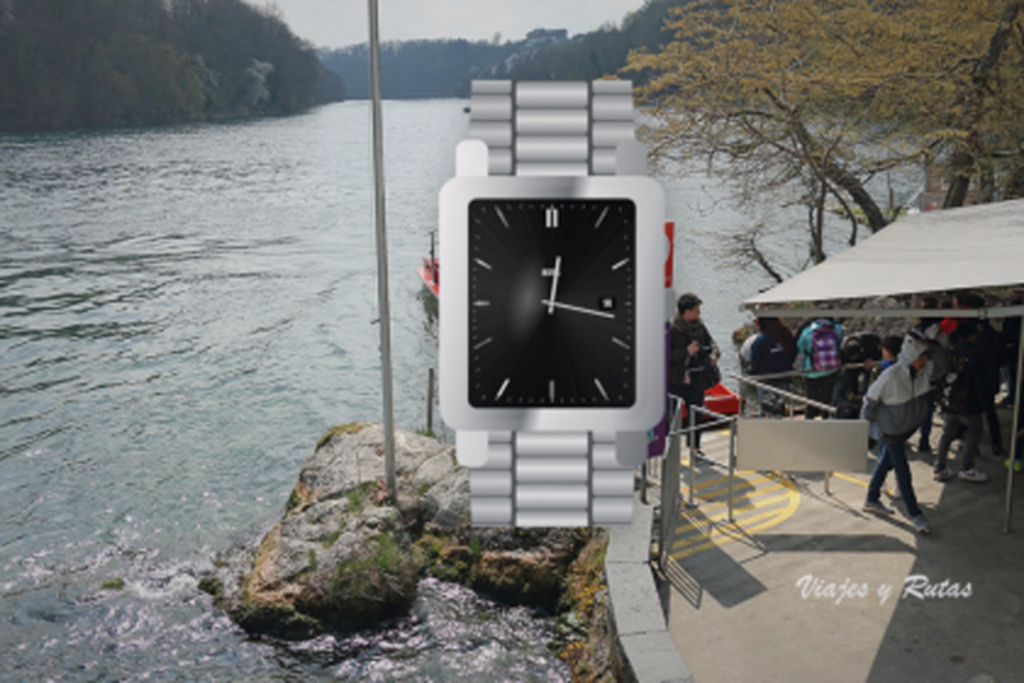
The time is h=12 m=17
